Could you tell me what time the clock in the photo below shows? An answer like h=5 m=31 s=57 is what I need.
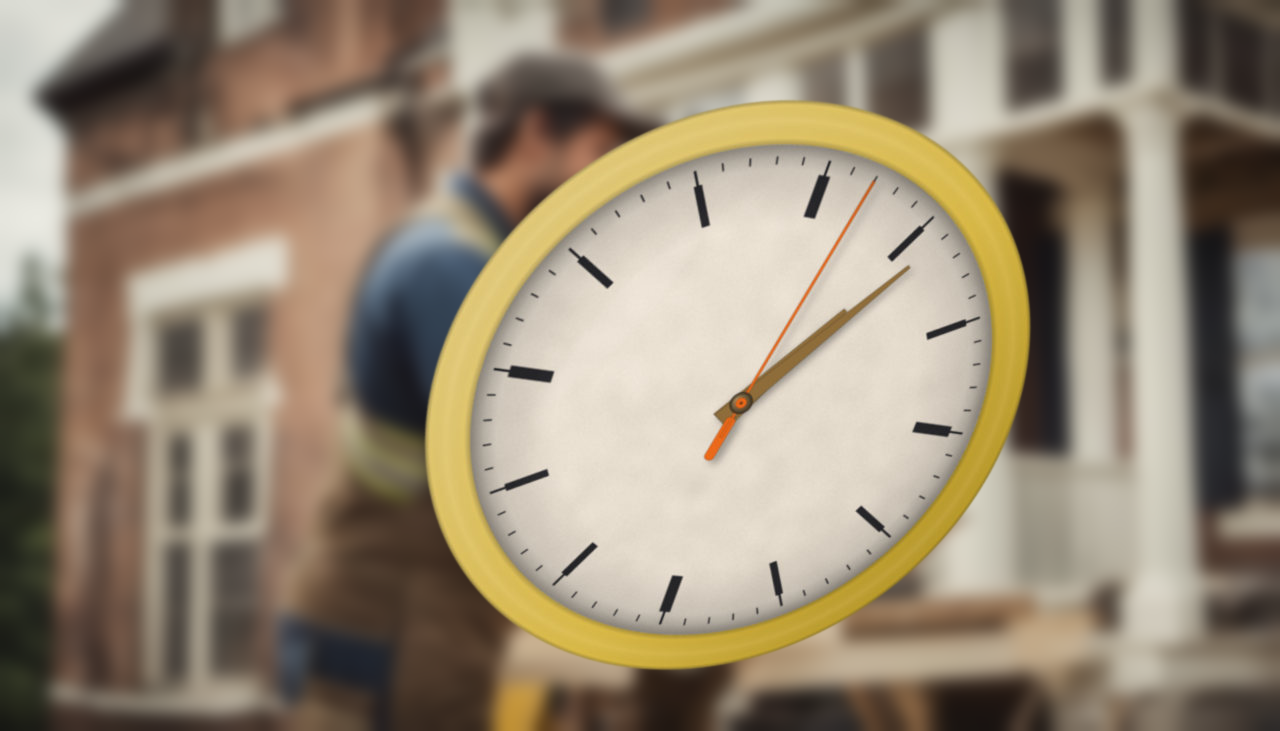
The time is h=1 m=6 s=2
